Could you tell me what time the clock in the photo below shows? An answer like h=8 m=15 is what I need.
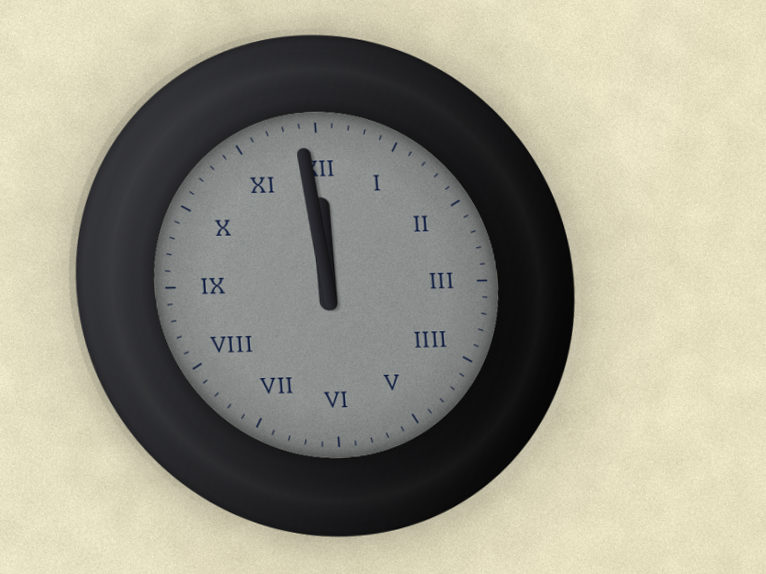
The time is h=11 m=59
